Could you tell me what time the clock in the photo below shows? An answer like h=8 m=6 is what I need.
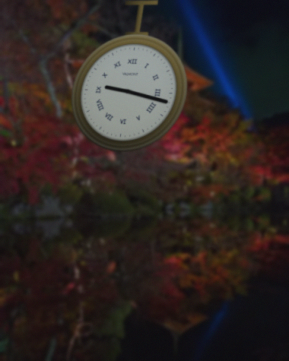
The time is h=9 m=17
